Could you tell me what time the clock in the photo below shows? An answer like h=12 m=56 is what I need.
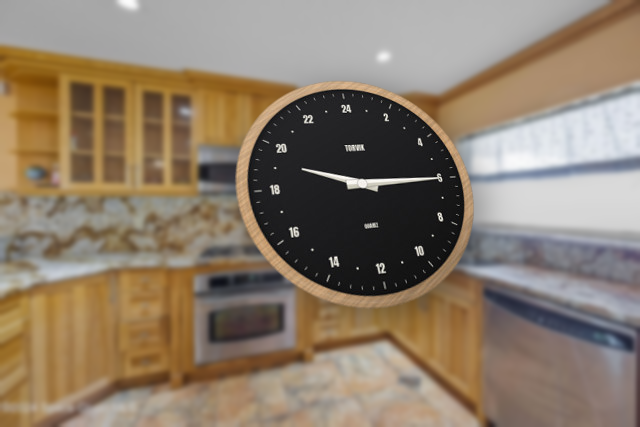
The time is h=19 m=15
